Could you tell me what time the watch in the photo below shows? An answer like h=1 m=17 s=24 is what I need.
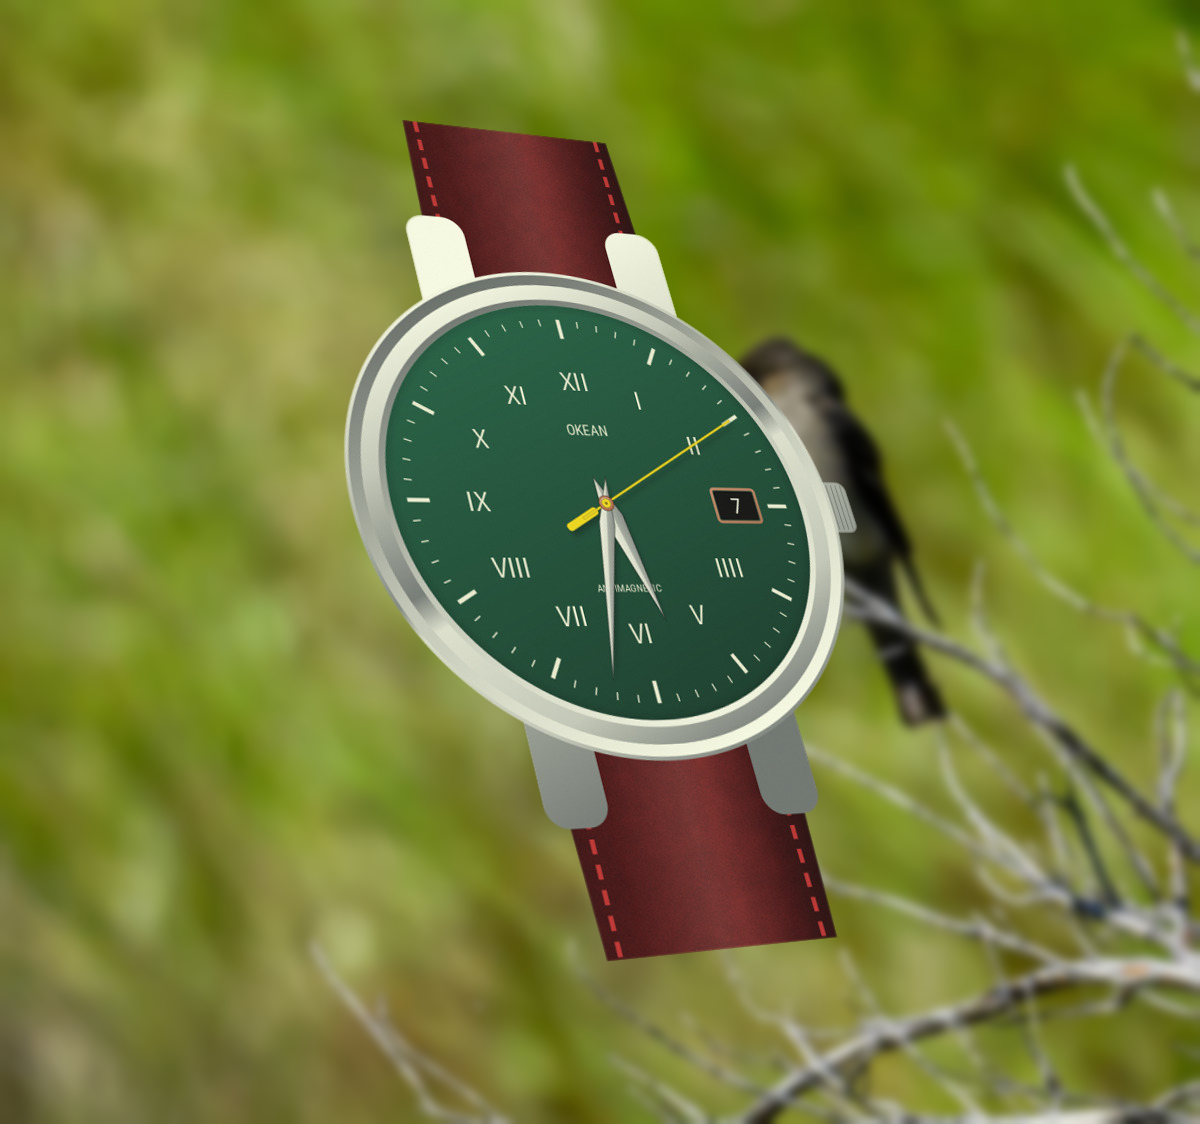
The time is h=5 m=32 s=10
